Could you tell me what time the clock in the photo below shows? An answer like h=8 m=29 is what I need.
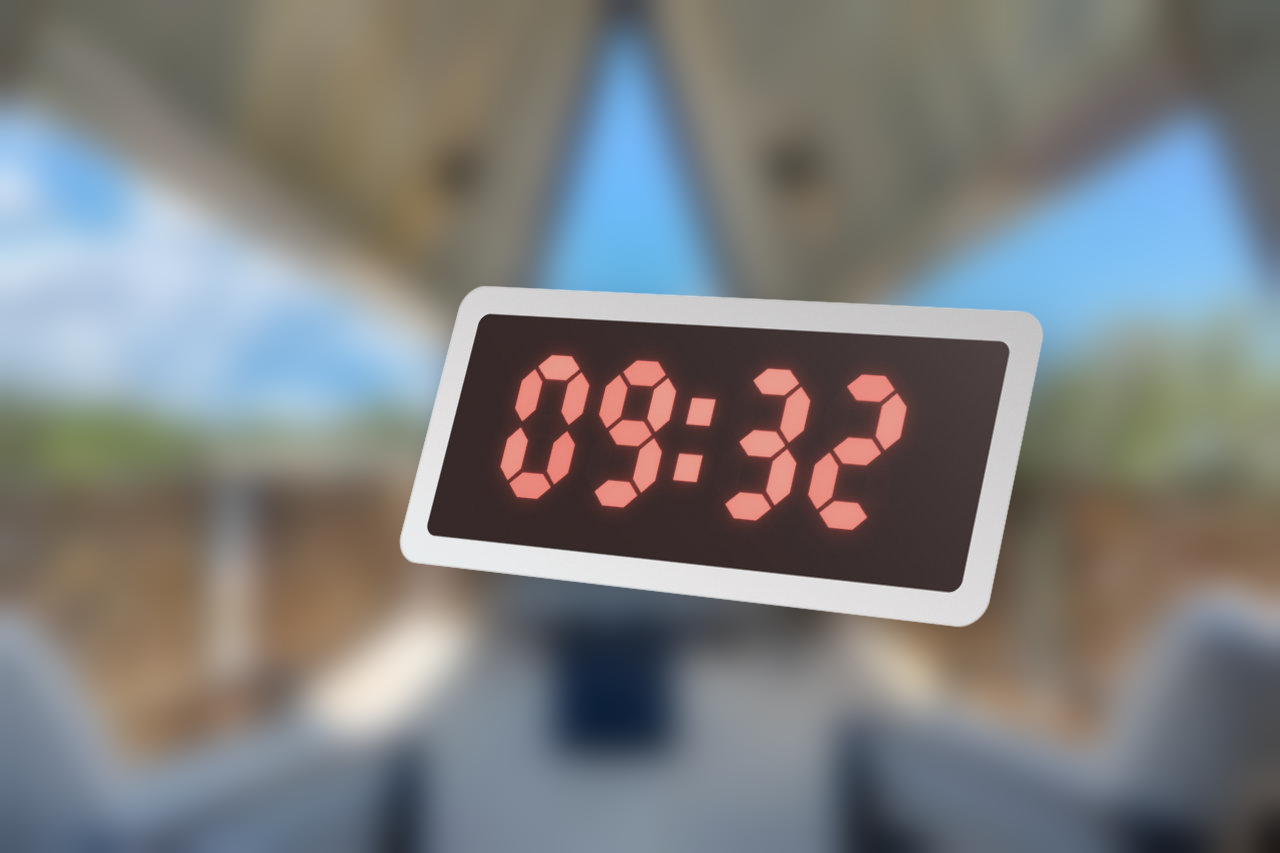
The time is h=9 m=32
